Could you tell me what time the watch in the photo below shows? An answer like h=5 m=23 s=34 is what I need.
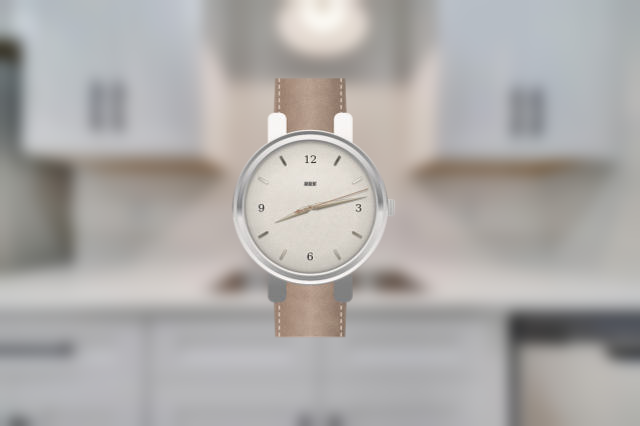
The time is h=8 m=13 s=12
